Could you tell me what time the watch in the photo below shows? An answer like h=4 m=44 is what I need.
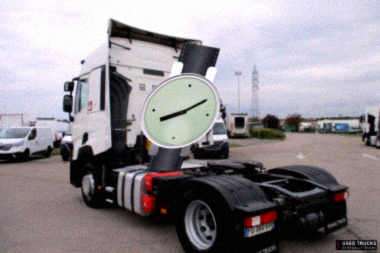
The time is h=8 m=9
